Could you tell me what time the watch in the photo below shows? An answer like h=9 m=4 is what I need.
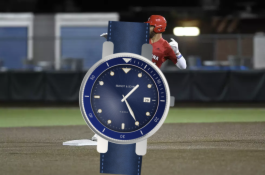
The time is h=1 m=25
